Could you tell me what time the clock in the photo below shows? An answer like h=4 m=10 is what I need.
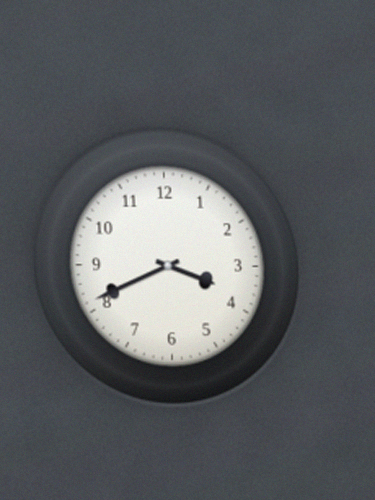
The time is h=3 m=41
